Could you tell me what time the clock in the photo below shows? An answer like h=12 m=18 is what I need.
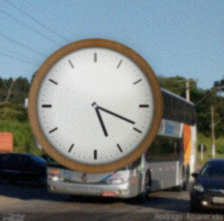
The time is h=5 m=19
